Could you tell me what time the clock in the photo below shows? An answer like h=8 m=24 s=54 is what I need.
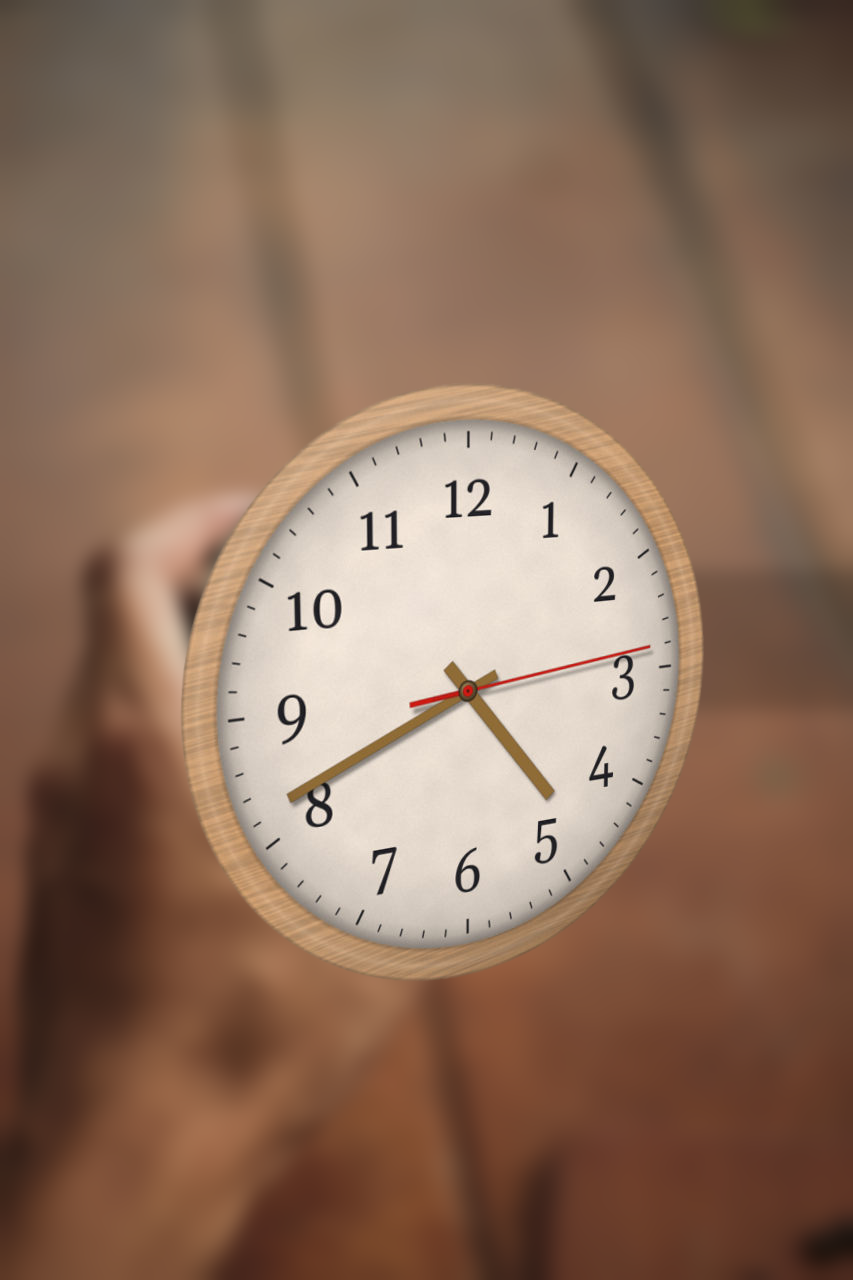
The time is h=4 m=41 s=14
